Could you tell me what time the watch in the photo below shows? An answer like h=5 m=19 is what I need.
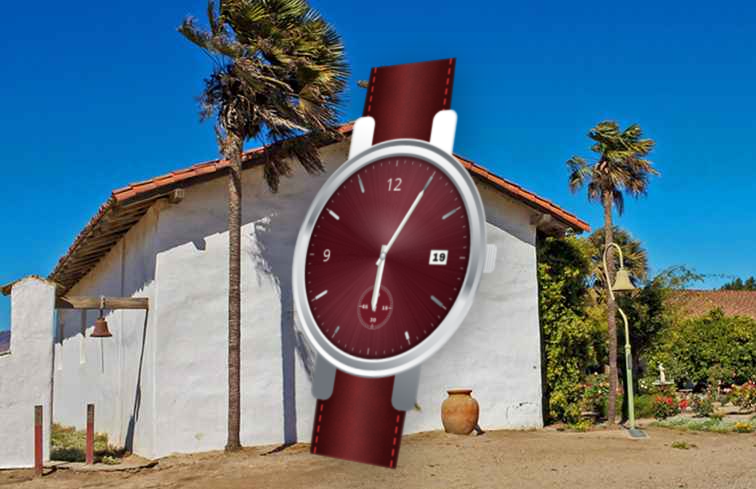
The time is h=6 m=5
